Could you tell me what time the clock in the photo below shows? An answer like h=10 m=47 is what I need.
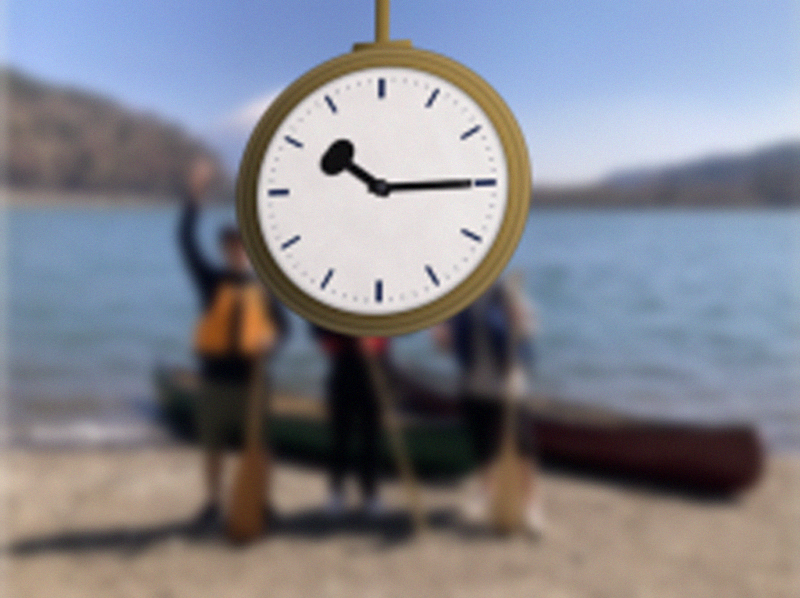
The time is h=10 m=15
